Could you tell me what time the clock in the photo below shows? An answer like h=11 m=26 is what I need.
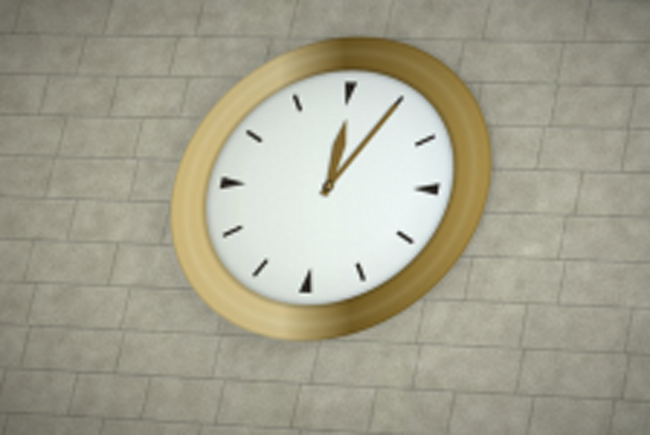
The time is h=12 m=5
